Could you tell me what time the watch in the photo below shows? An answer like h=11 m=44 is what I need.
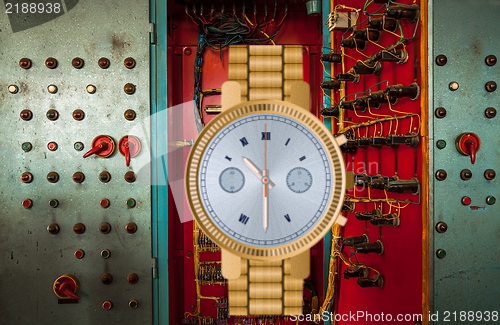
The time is h=10 m=30
